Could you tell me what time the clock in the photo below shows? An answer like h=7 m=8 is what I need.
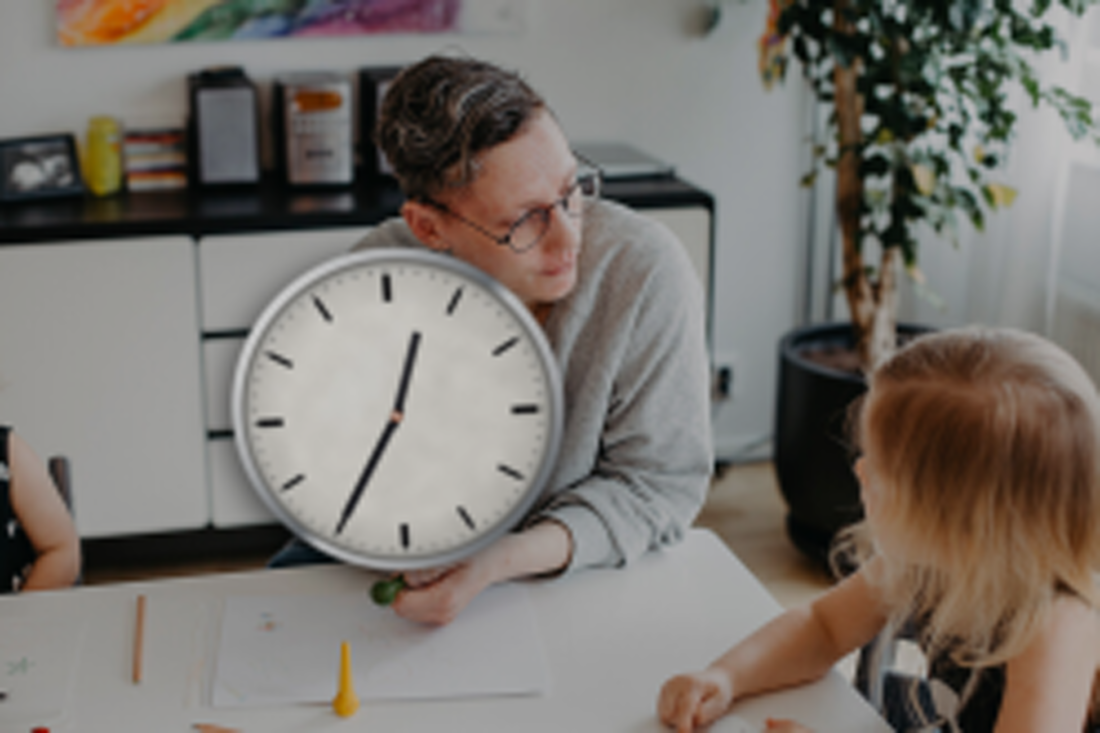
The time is h=12 m=35
